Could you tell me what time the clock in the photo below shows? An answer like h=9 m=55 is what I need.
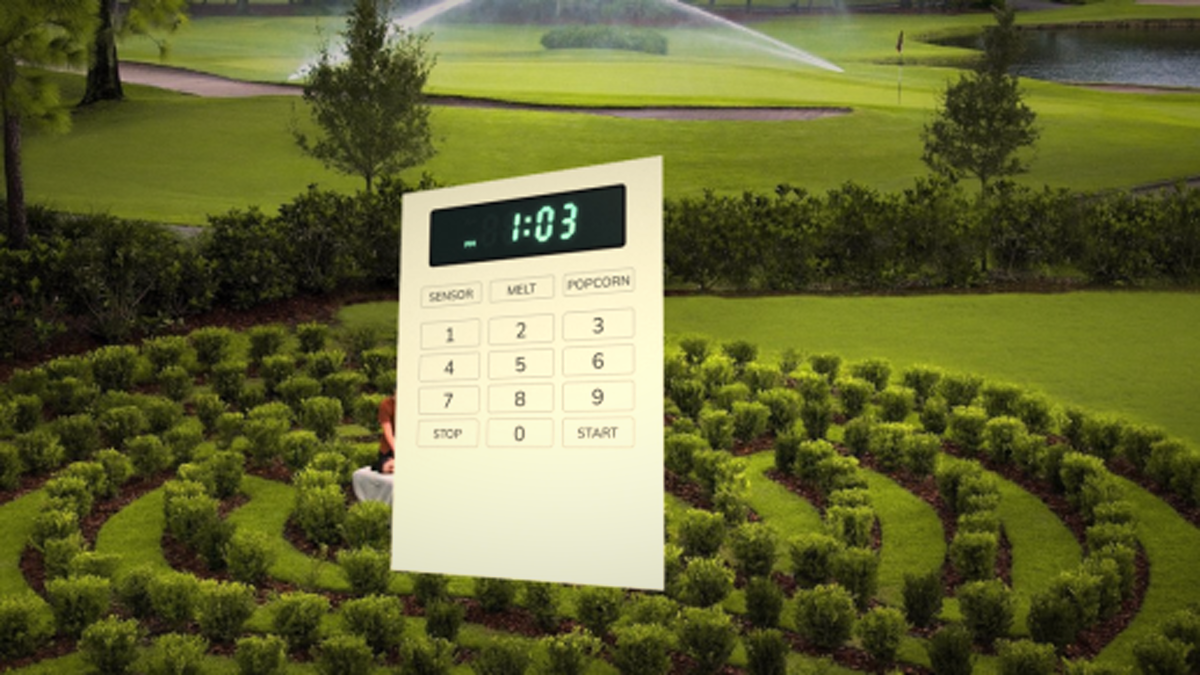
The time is h=1 m=3
